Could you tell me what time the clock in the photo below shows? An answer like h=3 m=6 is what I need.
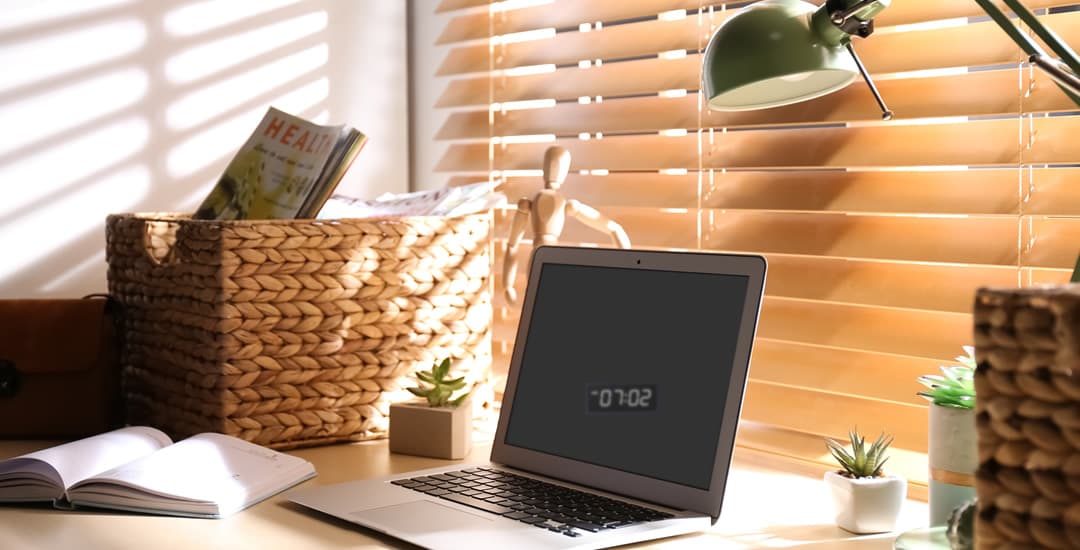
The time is h=7 m=2
